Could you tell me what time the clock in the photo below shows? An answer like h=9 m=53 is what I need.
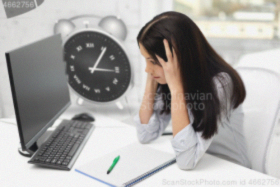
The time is h=3 m=6
